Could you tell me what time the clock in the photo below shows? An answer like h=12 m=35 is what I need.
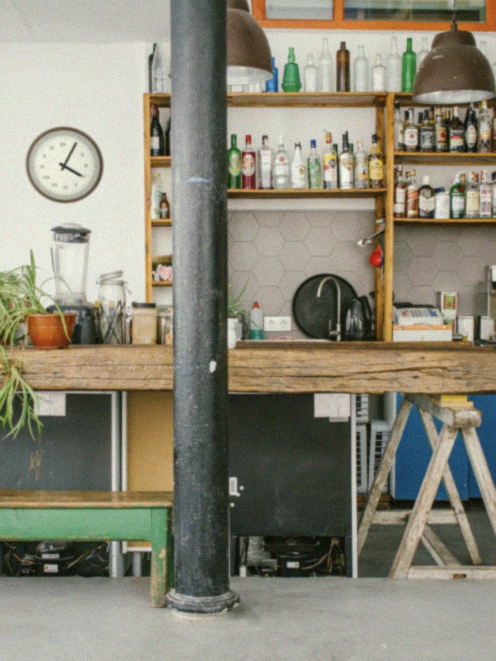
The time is h=4 m=5
